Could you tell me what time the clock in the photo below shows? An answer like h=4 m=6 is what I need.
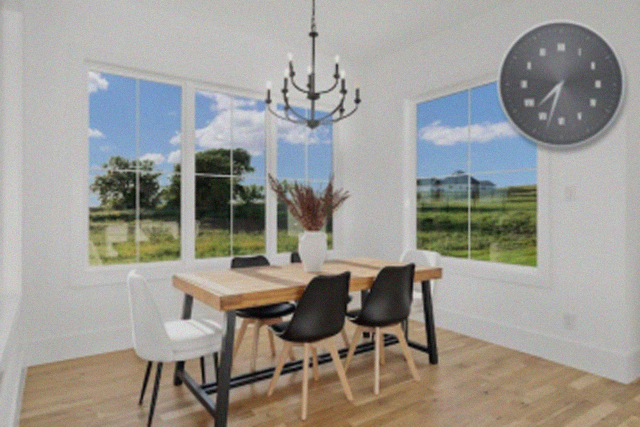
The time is h=7 m=33
